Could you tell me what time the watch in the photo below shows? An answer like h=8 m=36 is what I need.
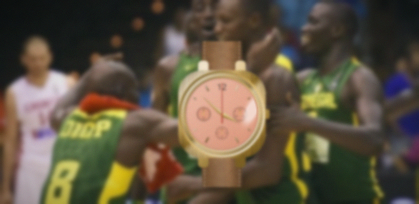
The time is h=3 m=52
